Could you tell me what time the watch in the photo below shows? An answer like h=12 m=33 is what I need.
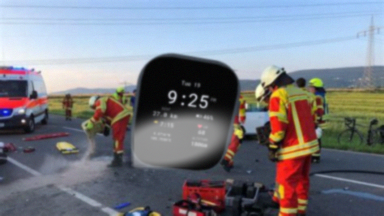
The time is h=9 m=25
